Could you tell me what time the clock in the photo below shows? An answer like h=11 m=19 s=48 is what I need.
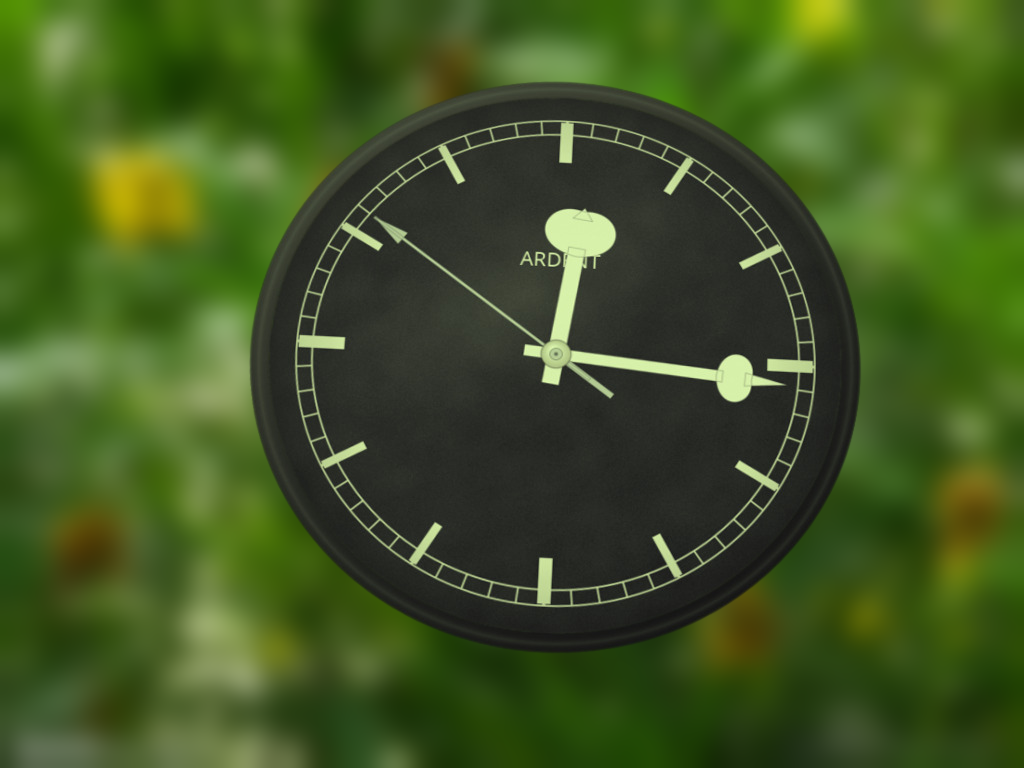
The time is h=12 m=15 s=51
